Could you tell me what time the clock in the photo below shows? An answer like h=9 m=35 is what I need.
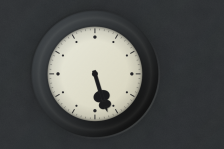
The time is h=5 m=27
